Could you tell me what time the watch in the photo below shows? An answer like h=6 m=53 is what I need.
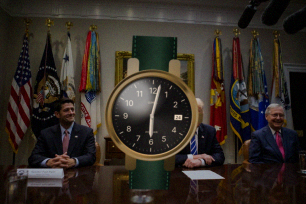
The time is h=6 m=2
